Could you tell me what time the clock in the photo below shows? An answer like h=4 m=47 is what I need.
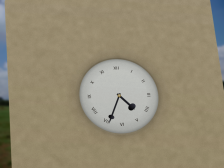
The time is h=4 m=34
